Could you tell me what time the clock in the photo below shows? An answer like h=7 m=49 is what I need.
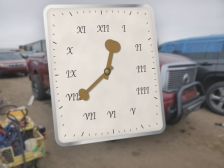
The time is h=12 m=39
